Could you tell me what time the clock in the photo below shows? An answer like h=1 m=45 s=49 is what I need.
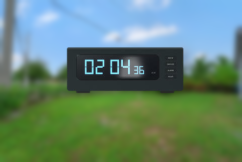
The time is h=2 m=4 s=36
